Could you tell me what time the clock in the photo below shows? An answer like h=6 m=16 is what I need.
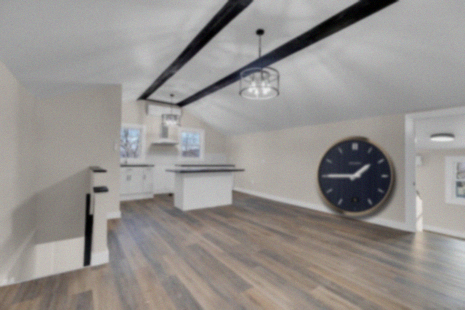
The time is h=1 m=45
